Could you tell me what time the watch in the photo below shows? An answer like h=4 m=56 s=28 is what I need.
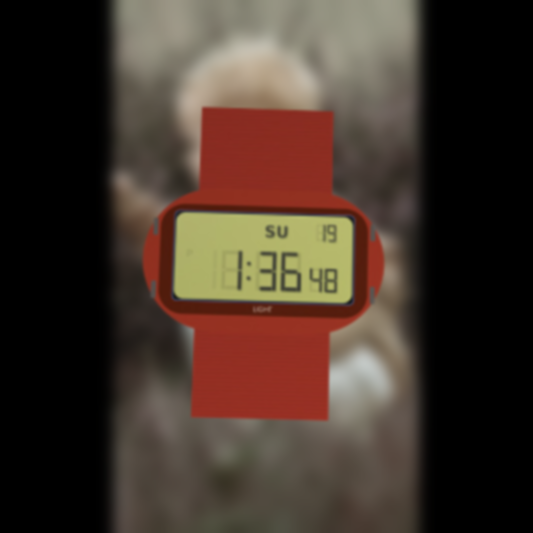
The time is h=1 m=36 s=48
